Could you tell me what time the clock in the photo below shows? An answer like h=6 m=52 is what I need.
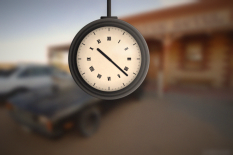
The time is h=10 m=22
